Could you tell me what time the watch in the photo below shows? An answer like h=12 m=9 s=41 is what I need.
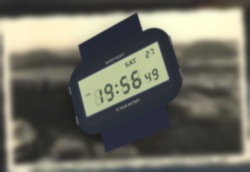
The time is h=19 m=56 s=49
